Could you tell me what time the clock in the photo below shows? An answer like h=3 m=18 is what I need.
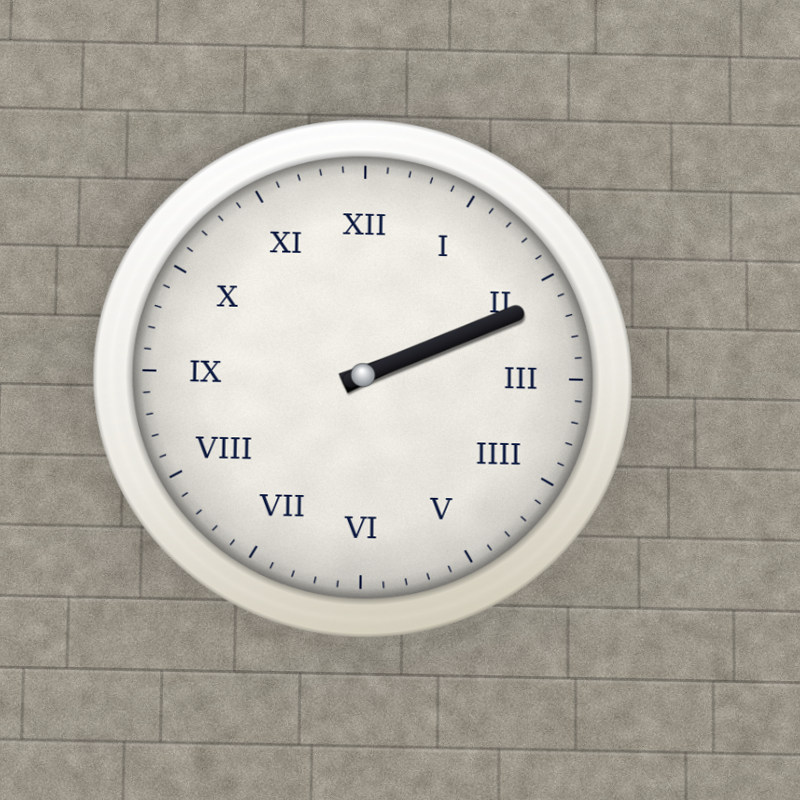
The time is h=2 m=11
